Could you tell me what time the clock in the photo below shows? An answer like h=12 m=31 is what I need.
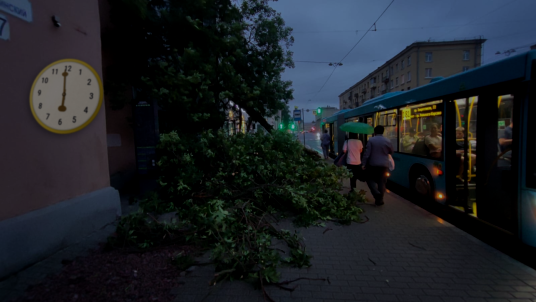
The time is h=5 m=59
